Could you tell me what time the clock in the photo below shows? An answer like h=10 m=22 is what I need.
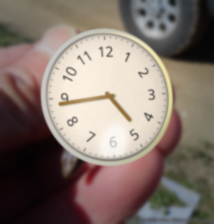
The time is h=4 m=44
